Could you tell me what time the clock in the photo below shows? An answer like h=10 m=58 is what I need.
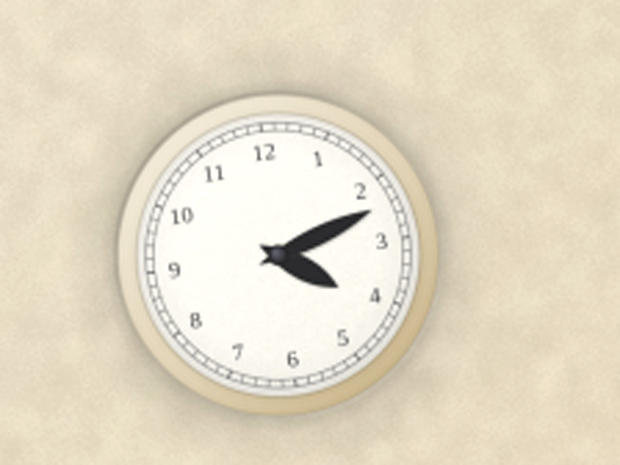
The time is h=4 m=12
